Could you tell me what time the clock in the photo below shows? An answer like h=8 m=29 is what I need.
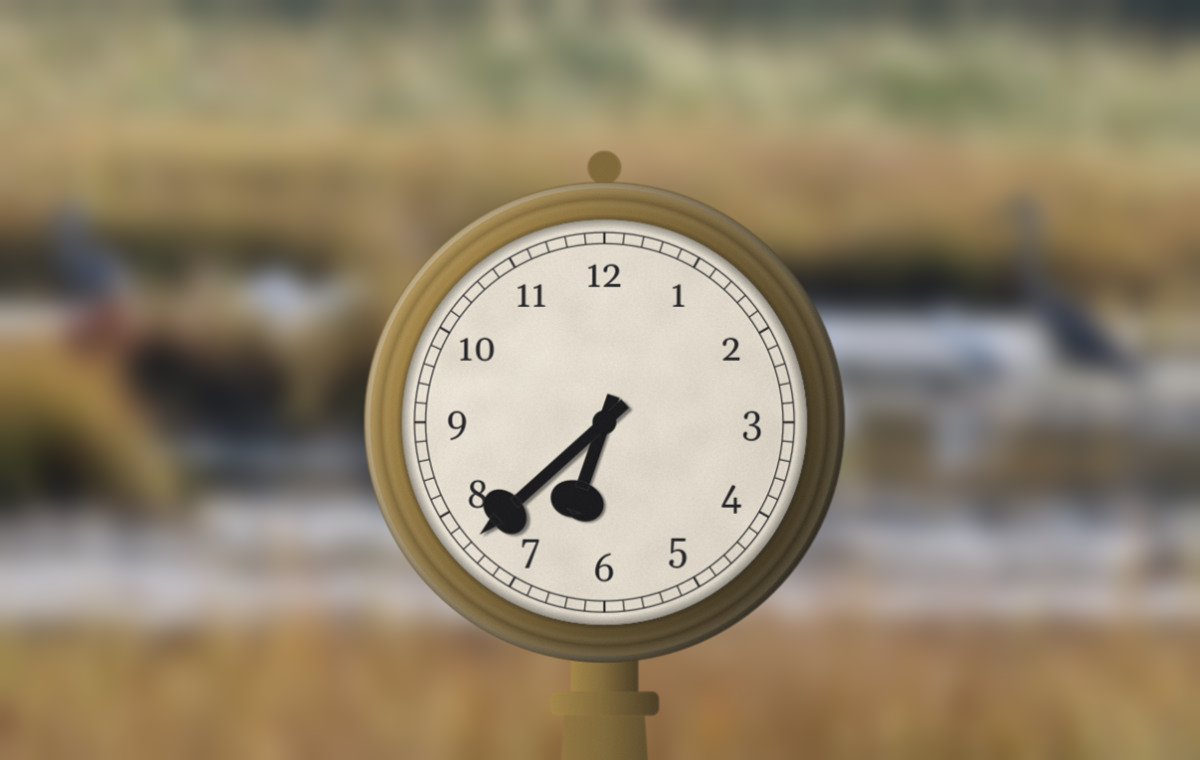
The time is h=6 m=38
